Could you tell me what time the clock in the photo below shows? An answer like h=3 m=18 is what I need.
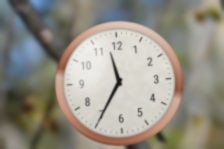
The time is h=11 m=35
